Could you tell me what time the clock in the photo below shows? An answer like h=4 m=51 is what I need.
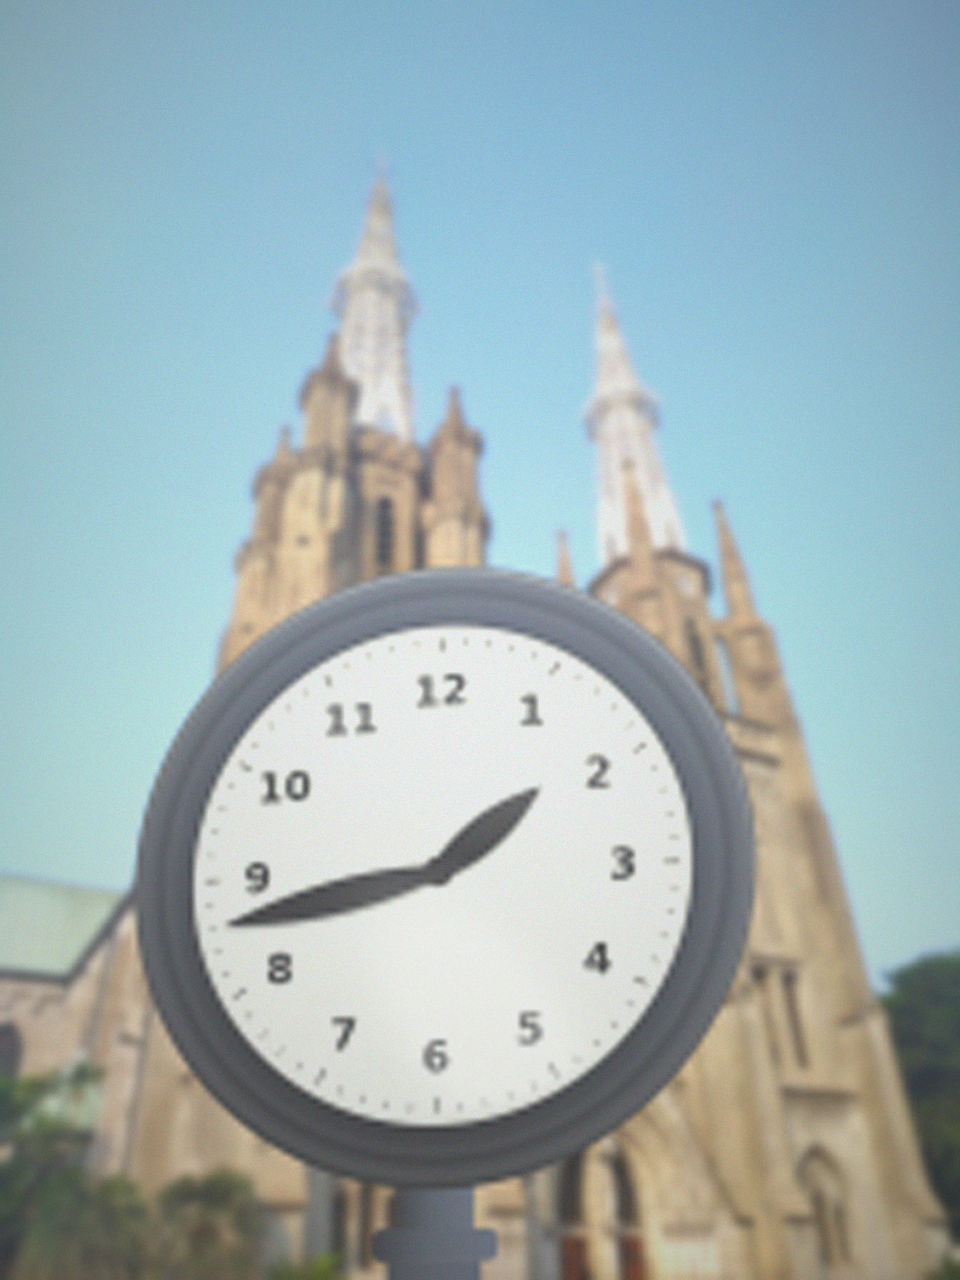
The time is h=1 m=43
